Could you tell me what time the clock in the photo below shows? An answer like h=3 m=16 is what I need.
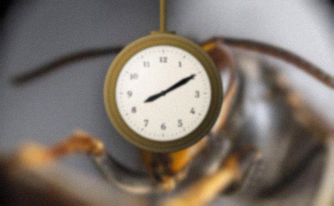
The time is h=8 m=10
